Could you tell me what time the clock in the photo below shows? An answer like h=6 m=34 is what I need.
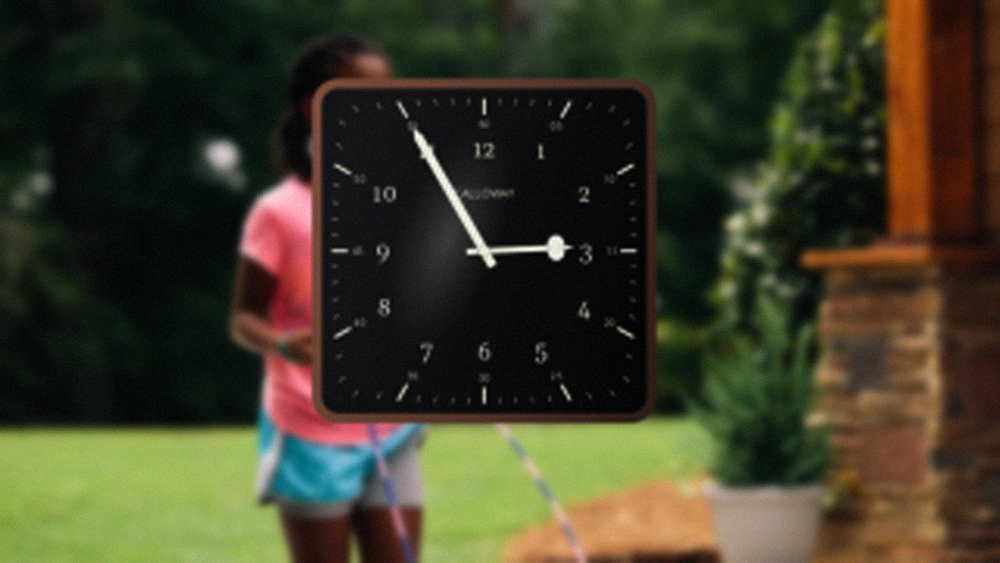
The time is h=2 m=55
